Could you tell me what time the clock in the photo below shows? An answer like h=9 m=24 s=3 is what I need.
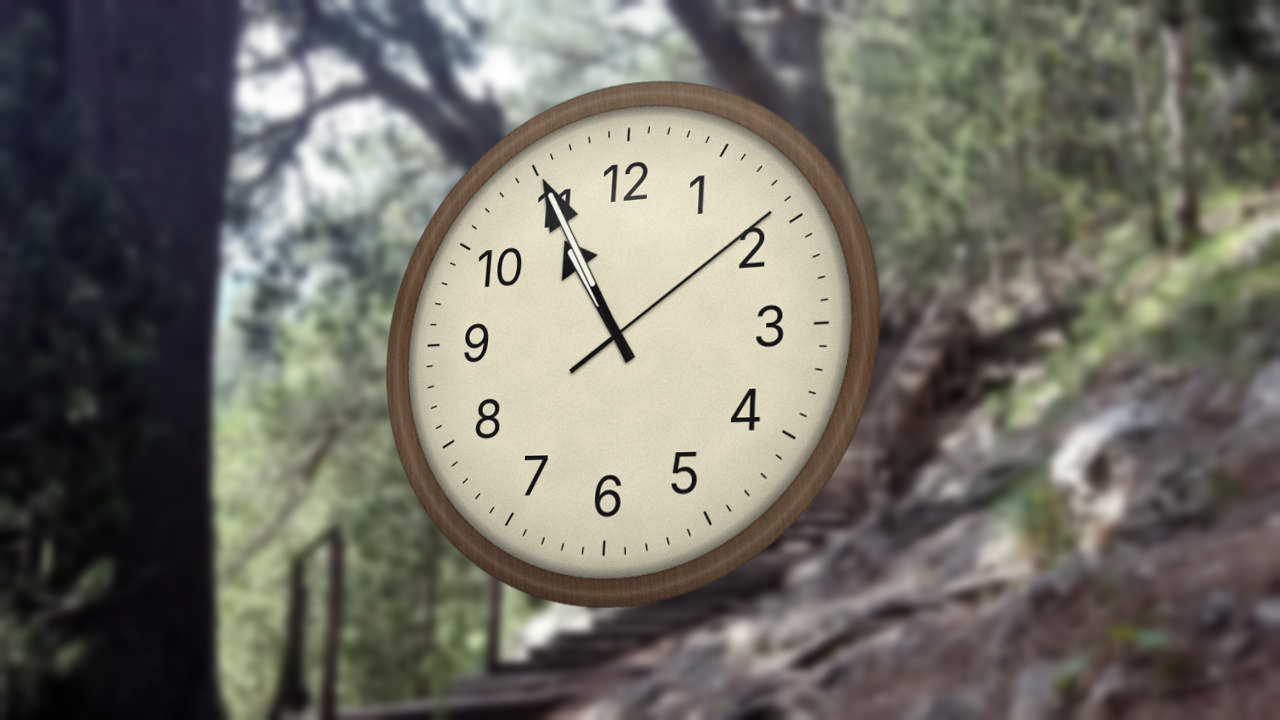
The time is h=10 m=55 s=9
